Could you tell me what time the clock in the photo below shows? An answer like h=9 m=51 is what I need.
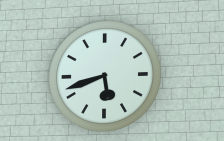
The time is h=5 m=42
